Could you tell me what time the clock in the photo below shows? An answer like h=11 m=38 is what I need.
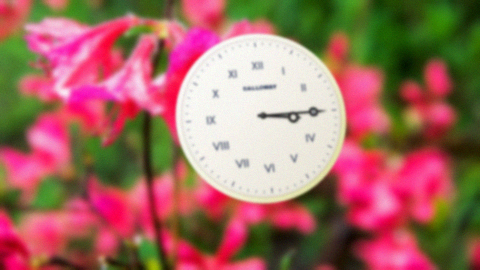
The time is h=3 m=15
